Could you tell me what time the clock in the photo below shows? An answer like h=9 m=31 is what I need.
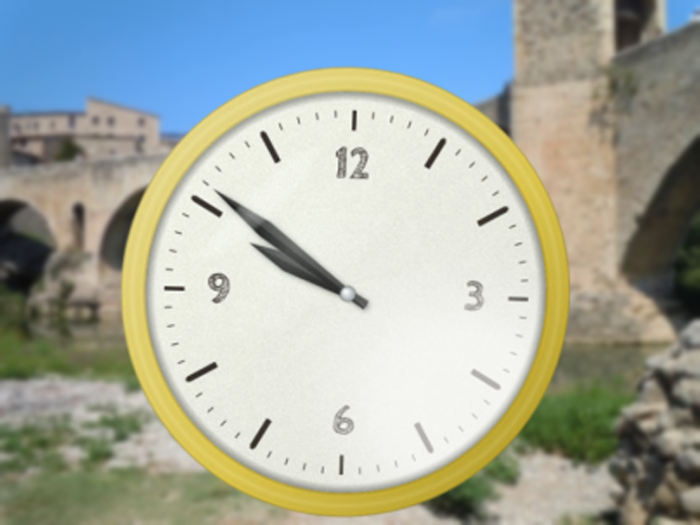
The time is h=9 m=51
